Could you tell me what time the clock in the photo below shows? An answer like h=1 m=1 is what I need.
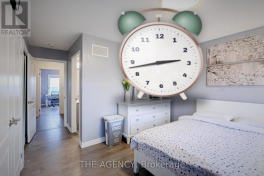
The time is h=2 m=43
